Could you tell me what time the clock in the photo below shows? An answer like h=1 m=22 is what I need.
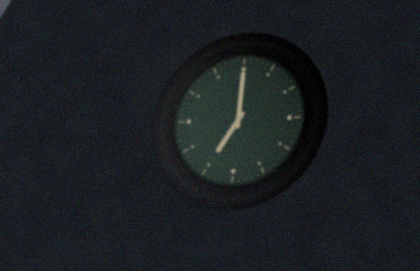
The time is h=7 m=0
